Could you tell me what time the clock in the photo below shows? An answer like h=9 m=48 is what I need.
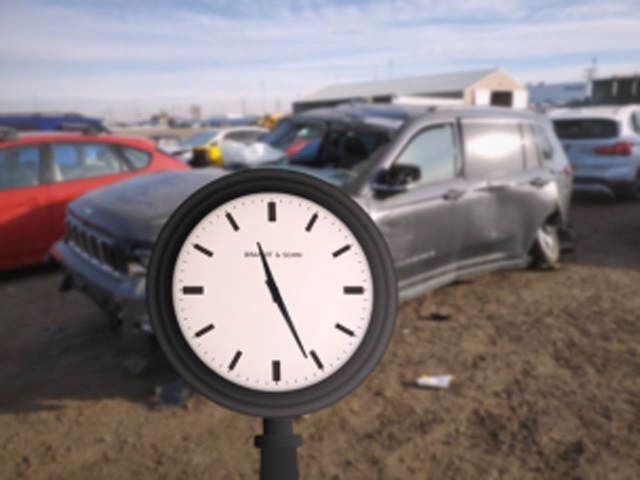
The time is h=11 m=26
